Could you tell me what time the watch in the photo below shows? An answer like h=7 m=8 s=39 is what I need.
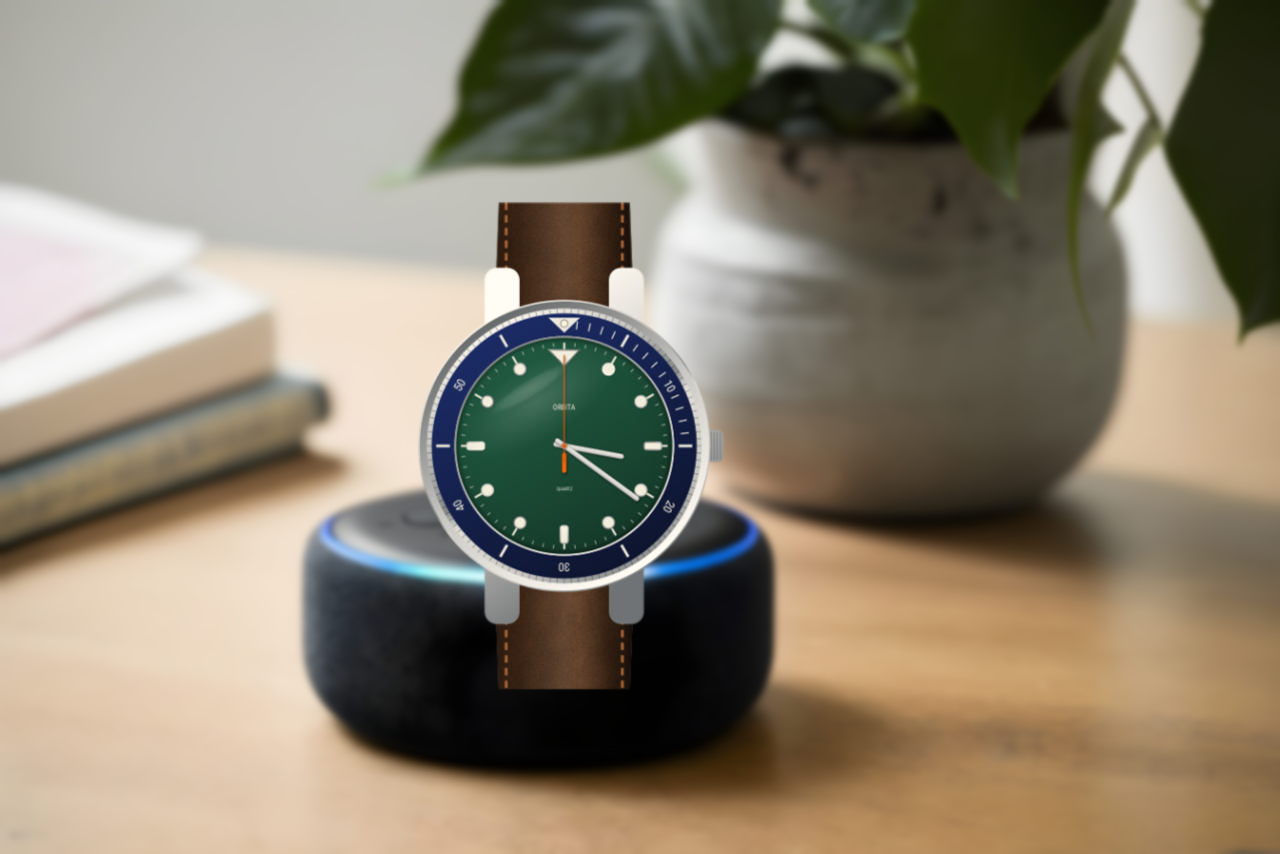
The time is h=3 m=21 s=0
